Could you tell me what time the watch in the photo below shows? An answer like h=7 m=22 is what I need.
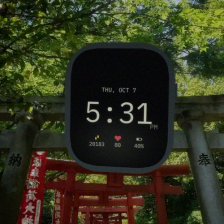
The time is h=5 m=31
